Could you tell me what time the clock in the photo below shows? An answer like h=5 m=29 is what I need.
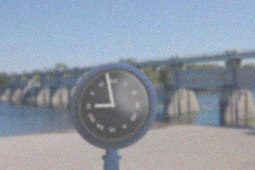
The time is h=8 m=58
